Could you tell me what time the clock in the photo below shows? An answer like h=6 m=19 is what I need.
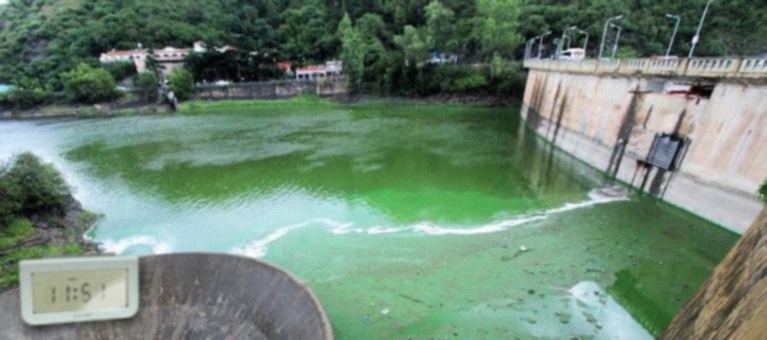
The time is h=11 m=51
